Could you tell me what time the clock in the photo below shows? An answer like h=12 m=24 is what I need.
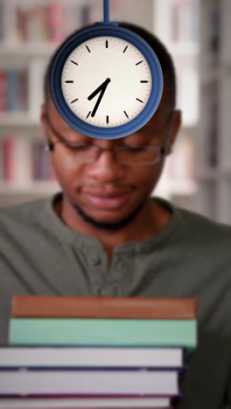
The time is h=7 m=34
